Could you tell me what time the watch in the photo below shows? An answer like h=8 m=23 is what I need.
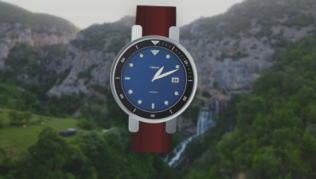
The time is h=1 m=11
